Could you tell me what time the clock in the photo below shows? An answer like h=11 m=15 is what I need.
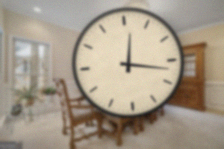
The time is h=12 m=17
